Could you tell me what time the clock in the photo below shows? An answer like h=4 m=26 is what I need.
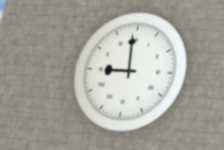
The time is h=8 m=59
